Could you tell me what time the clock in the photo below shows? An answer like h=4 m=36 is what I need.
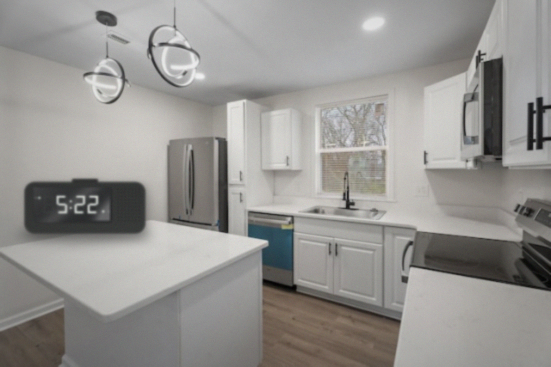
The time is h=5 m=22
